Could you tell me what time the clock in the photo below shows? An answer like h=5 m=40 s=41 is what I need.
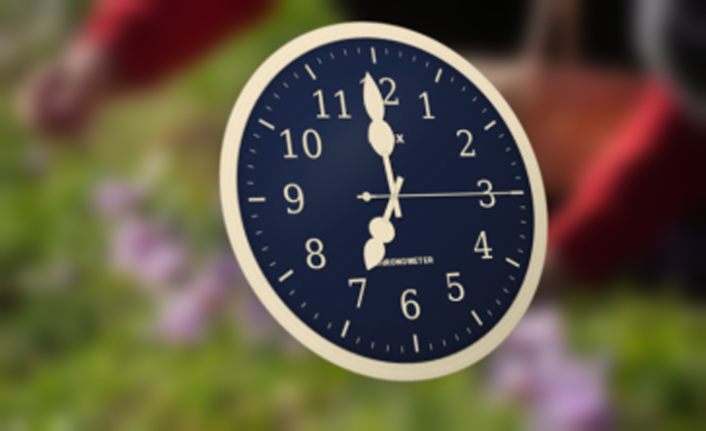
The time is h=6 m=59 s=15
